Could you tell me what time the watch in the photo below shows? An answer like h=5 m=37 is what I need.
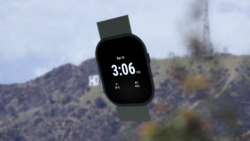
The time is h=3 m=6
